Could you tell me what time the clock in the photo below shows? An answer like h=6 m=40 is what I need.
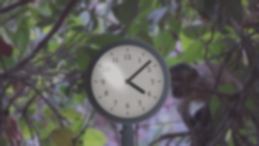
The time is h=4 m=8
